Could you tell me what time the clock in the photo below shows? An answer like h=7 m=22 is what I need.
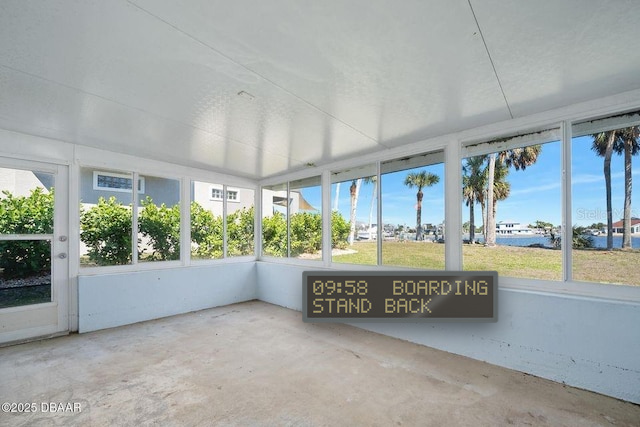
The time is h=9 m=58
